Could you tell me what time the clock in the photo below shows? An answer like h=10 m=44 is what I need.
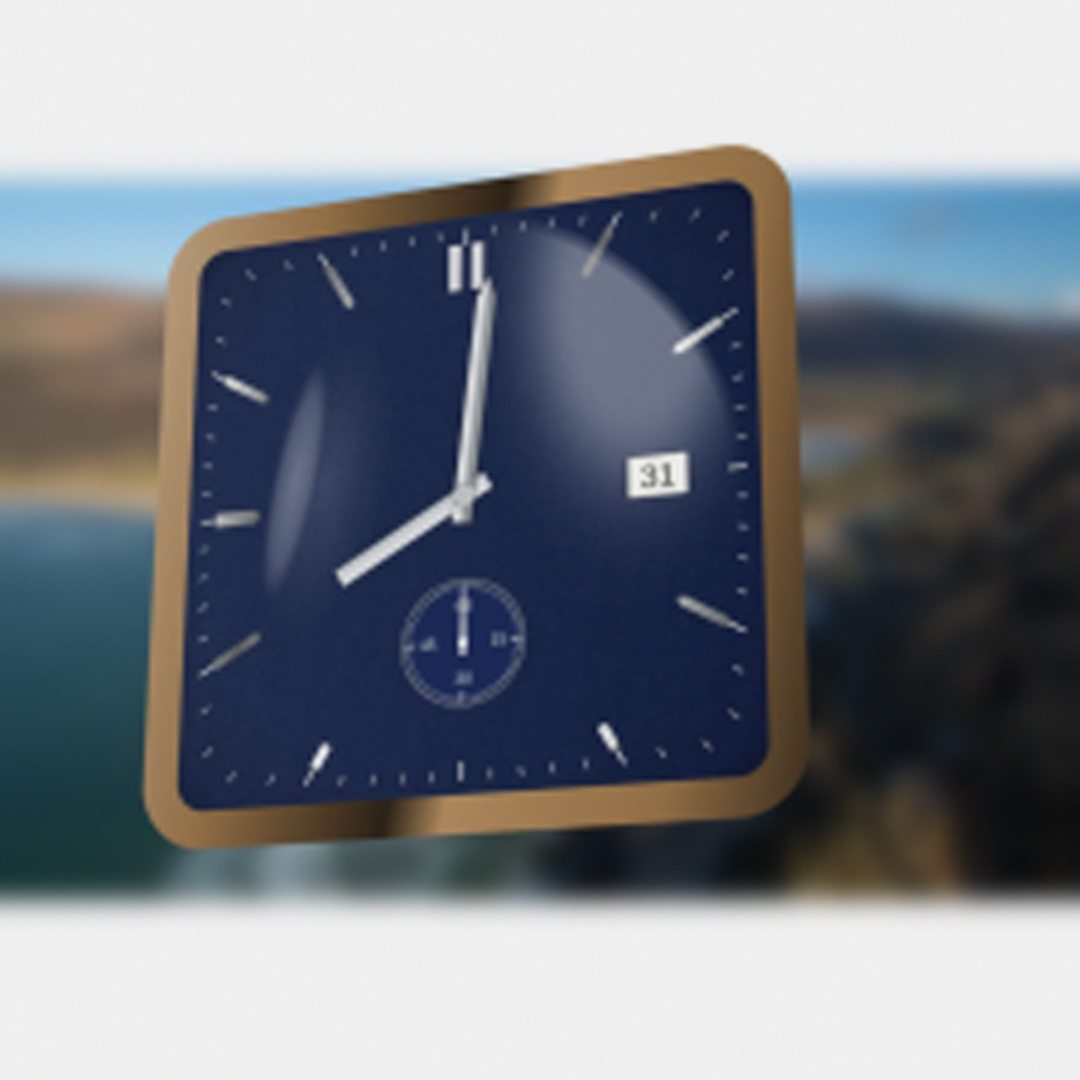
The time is h=8 m=1
